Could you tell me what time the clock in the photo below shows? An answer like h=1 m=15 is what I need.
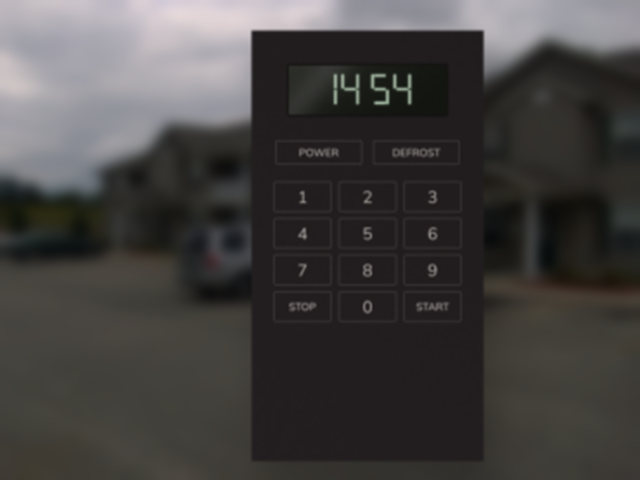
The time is h=14 m=54
